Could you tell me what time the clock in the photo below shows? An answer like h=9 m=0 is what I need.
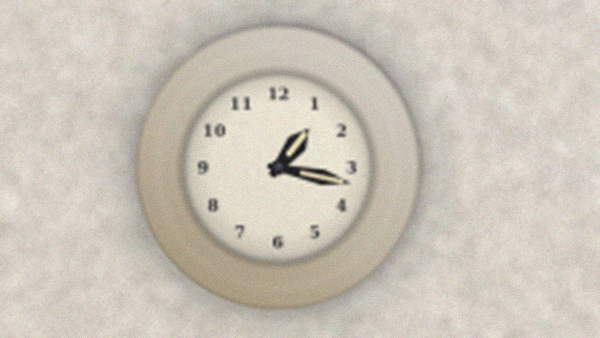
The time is h=1 m=17
